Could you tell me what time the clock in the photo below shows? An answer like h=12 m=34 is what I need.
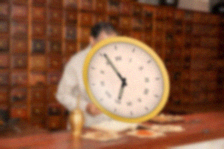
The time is h=6 m=56
